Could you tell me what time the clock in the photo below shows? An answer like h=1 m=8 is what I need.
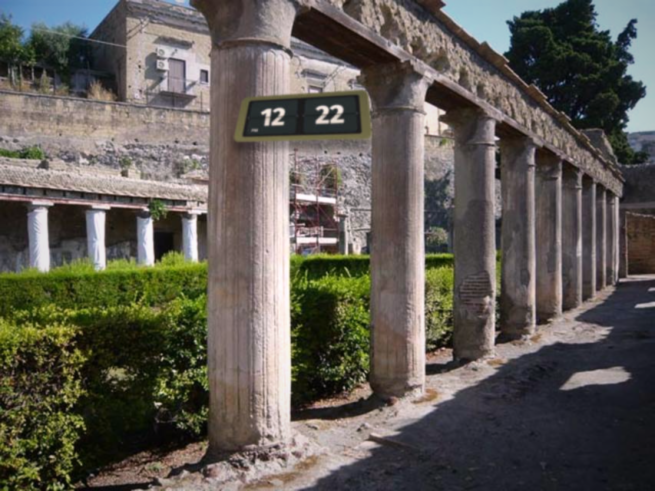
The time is h=12 m=22
